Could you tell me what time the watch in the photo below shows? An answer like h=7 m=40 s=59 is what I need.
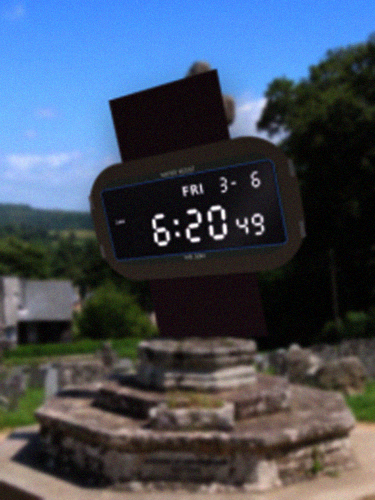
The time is h=6 m=20 s=49
